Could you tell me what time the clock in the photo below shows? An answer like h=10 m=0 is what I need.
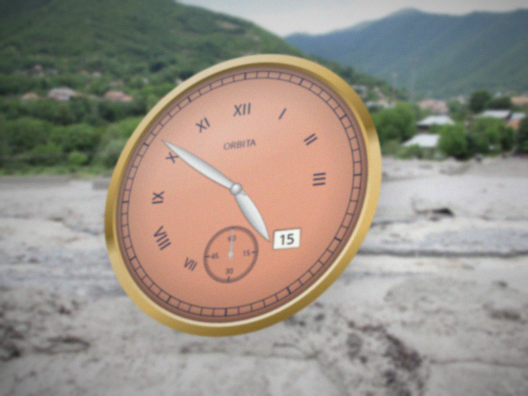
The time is h=4 m=51
